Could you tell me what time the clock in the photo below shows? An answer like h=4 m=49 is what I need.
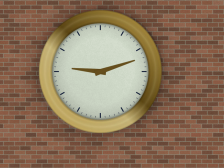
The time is h=9 m=12
